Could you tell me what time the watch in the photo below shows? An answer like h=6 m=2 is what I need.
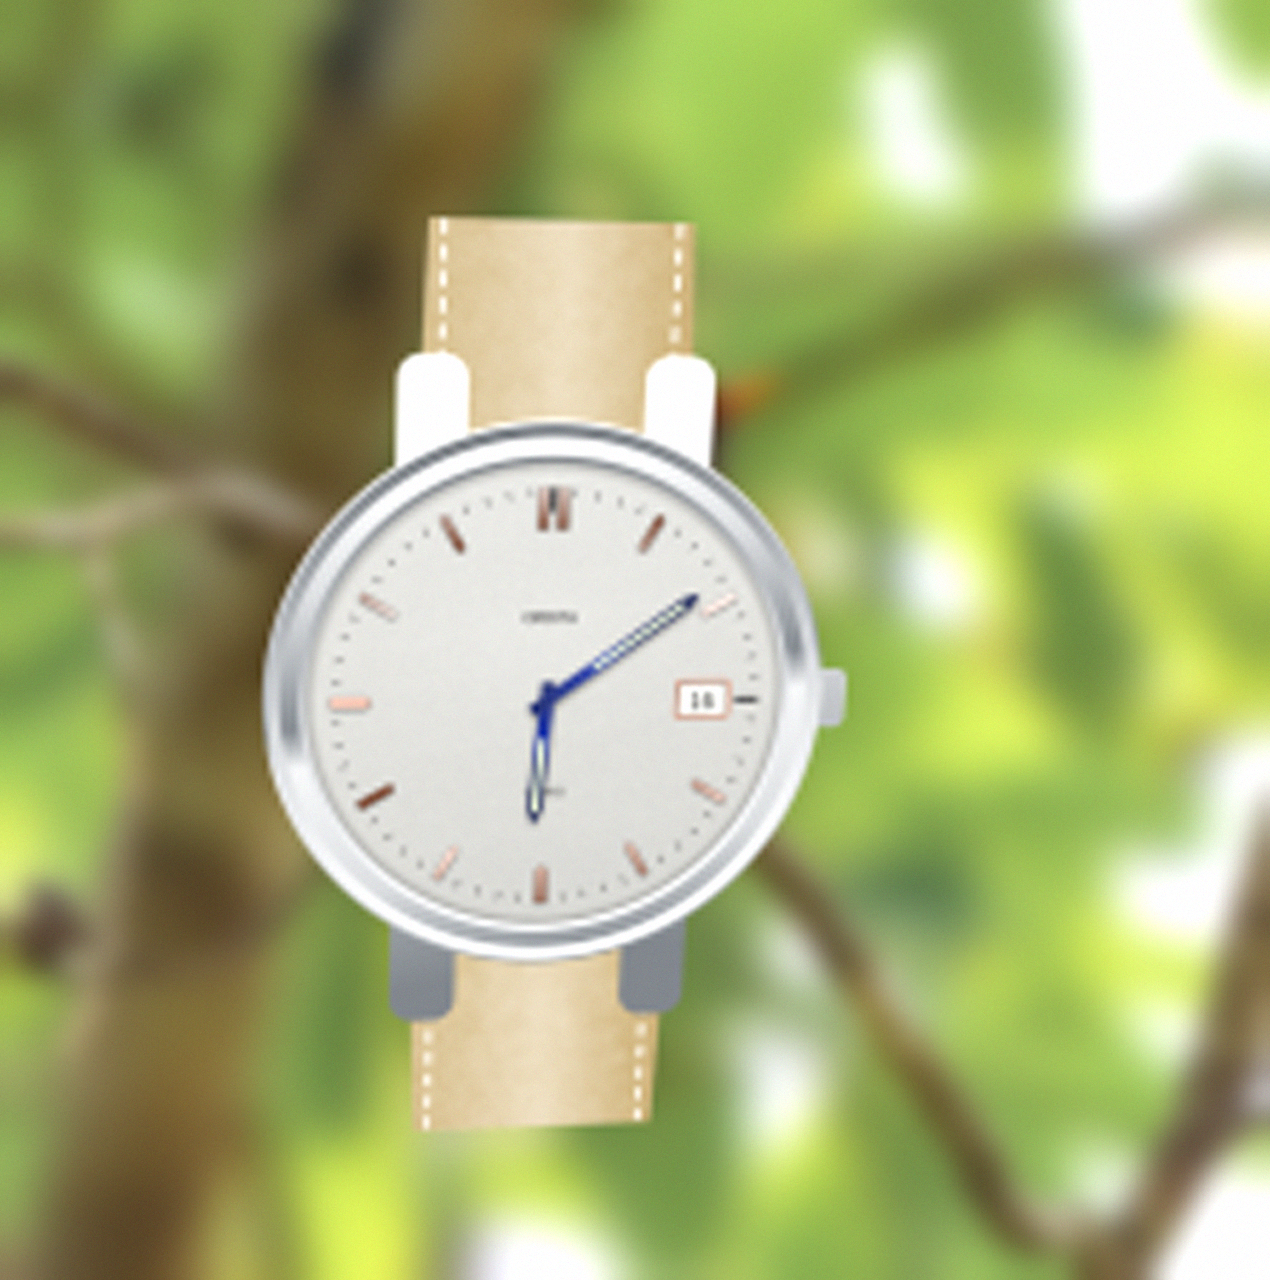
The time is h=6 m=9
